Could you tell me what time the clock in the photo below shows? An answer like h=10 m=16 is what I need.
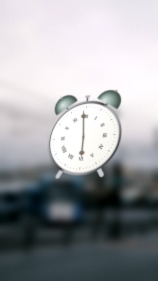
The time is h=5 m=59
